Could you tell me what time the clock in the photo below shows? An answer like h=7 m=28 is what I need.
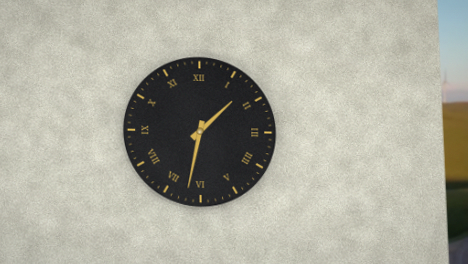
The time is h=1 m=32
